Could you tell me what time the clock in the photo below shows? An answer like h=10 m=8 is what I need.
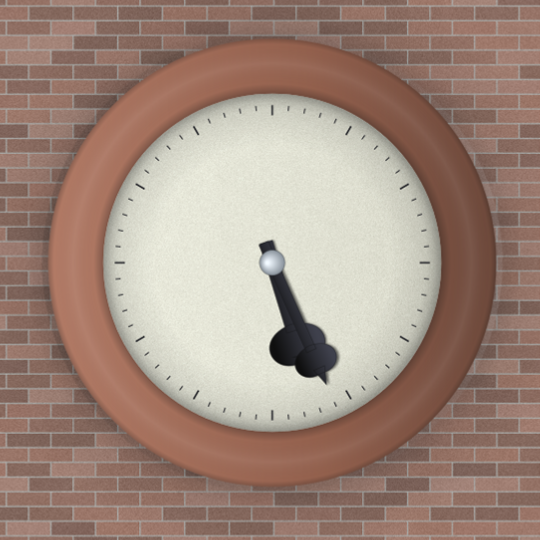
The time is h=5 m=26
